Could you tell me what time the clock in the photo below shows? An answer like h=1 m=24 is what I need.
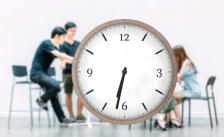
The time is h=6 m=32
